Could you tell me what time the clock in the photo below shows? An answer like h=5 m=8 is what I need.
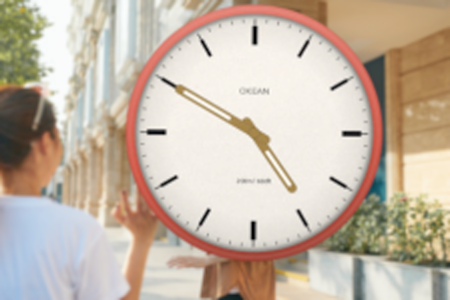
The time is h=4 m=50
